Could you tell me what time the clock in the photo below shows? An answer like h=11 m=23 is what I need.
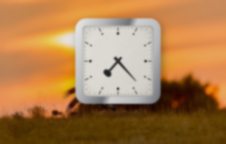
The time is h=7 m=23
